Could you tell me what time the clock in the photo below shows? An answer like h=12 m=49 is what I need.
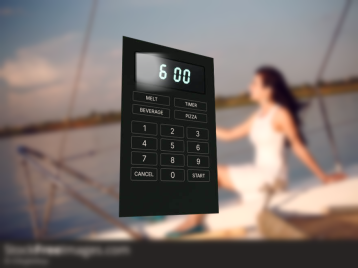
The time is h=6 m=0
